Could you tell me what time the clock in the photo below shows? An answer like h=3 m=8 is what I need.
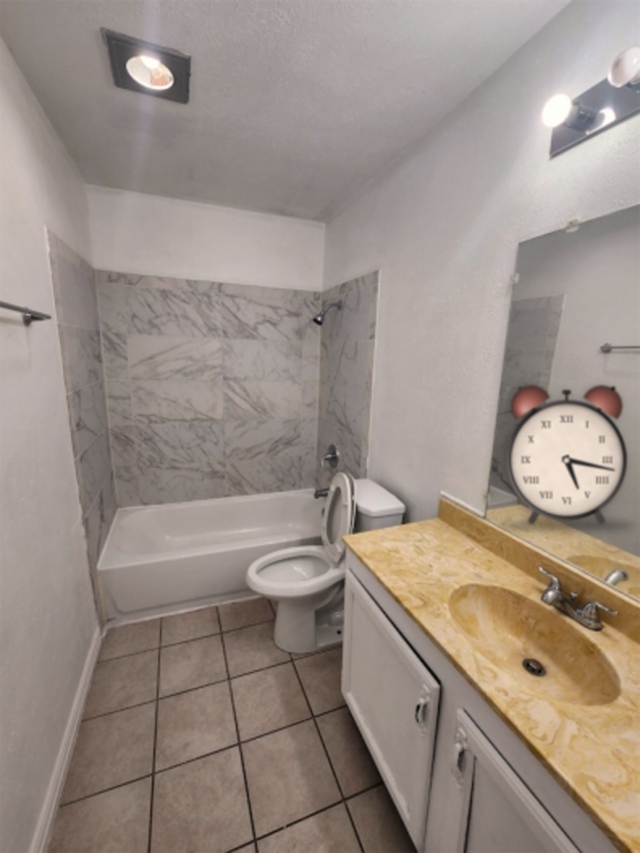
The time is h=5 m=17
